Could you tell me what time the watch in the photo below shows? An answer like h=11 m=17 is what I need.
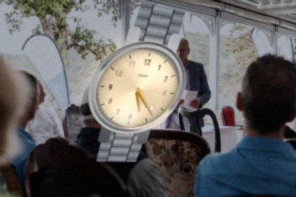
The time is h=5 m=23
